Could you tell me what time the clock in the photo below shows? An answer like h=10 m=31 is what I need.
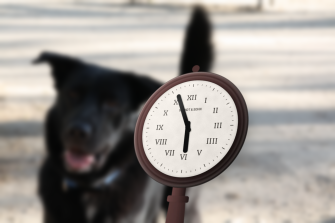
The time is h=5 m=56
